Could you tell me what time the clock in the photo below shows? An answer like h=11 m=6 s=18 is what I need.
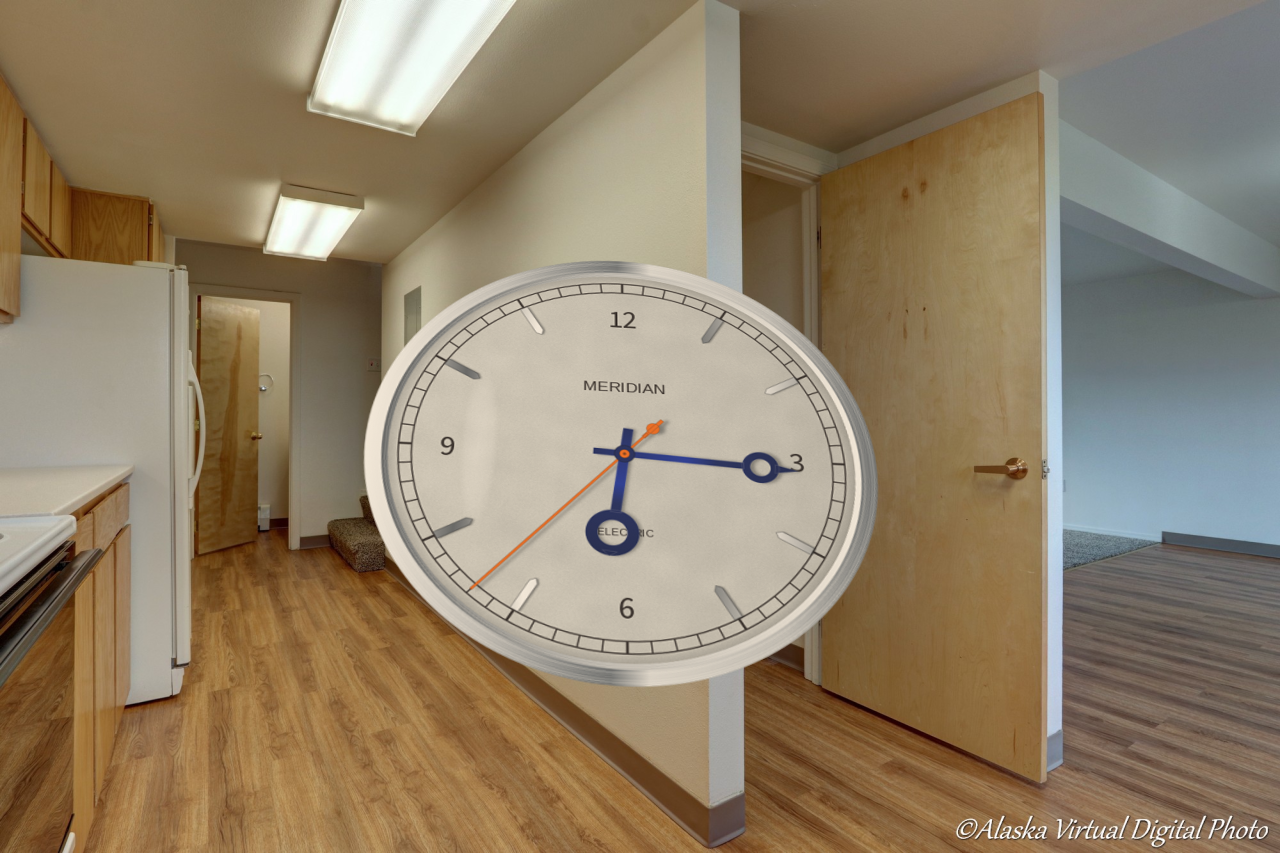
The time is h=6 m=15 s=37
